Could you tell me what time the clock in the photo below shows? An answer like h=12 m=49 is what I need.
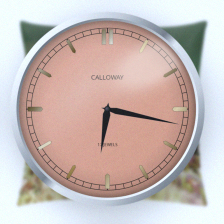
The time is h=6 m=17
